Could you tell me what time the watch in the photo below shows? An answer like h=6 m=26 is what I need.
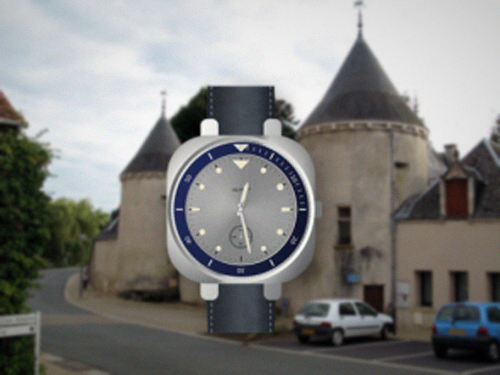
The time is h=12 m=28
